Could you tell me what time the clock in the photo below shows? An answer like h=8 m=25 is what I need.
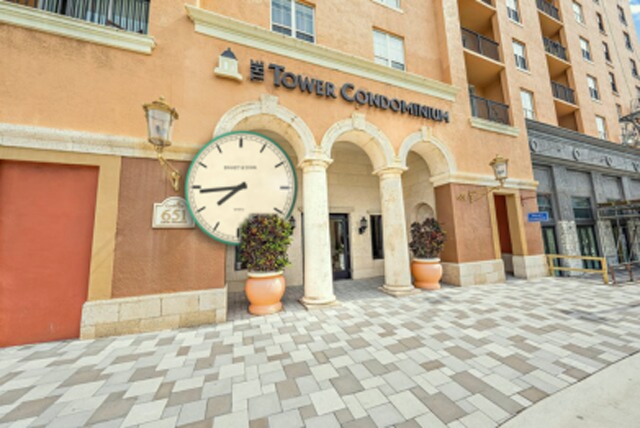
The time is h=7 m=44
